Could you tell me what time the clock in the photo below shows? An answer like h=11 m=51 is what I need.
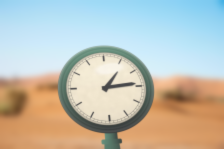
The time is h=1 m=14
